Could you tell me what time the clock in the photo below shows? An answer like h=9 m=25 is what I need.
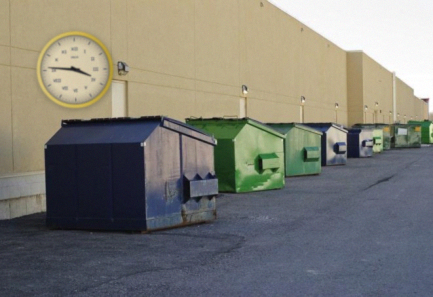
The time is h=3 m=46
